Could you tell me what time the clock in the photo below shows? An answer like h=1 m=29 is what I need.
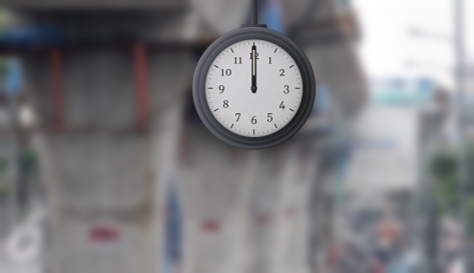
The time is h=12 m=0
